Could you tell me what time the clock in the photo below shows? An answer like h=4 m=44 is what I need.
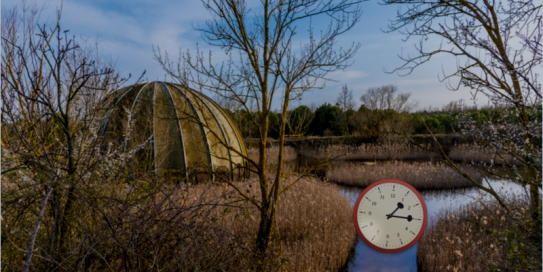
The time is h=1 m=15
